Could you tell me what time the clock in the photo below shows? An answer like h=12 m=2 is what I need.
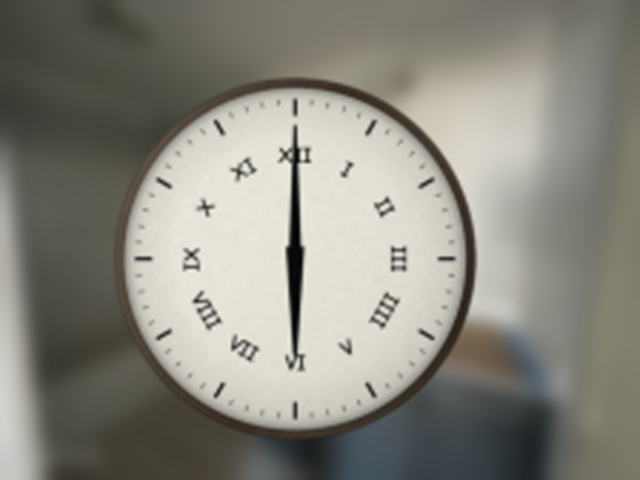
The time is h=6 m=0
